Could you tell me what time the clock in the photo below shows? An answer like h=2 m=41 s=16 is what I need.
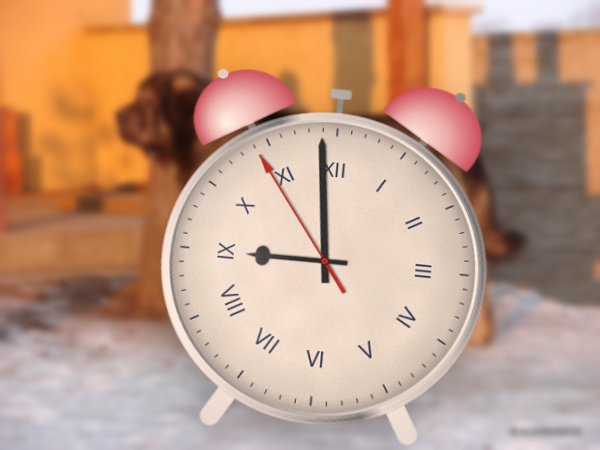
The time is h=8 m=58 s=54
